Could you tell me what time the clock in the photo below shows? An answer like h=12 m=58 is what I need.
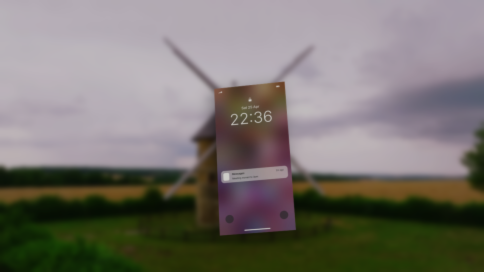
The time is h=22 m=36
